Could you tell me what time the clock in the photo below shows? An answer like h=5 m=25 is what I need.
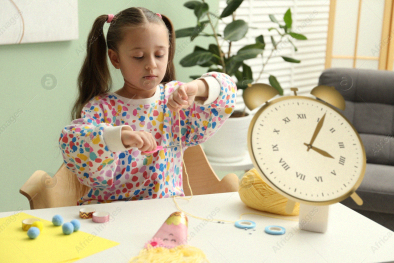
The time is h=4 m=6
